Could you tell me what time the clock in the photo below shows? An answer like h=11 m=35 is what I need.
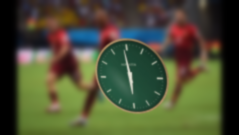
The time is h=5 m=59
